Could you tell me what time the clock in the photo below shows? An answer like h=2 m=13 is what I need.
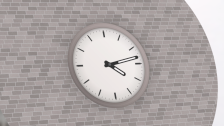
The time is h=4 m=13
